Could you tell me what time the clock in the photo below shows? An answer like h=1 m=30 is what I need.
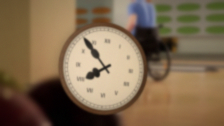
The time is h=7 m=53
